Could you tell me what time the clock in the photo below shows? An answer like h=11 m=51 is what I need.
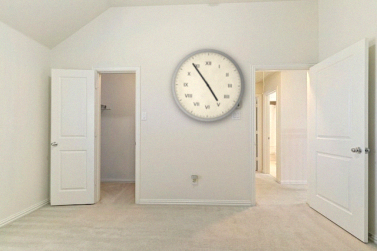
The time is h=4 m=54
